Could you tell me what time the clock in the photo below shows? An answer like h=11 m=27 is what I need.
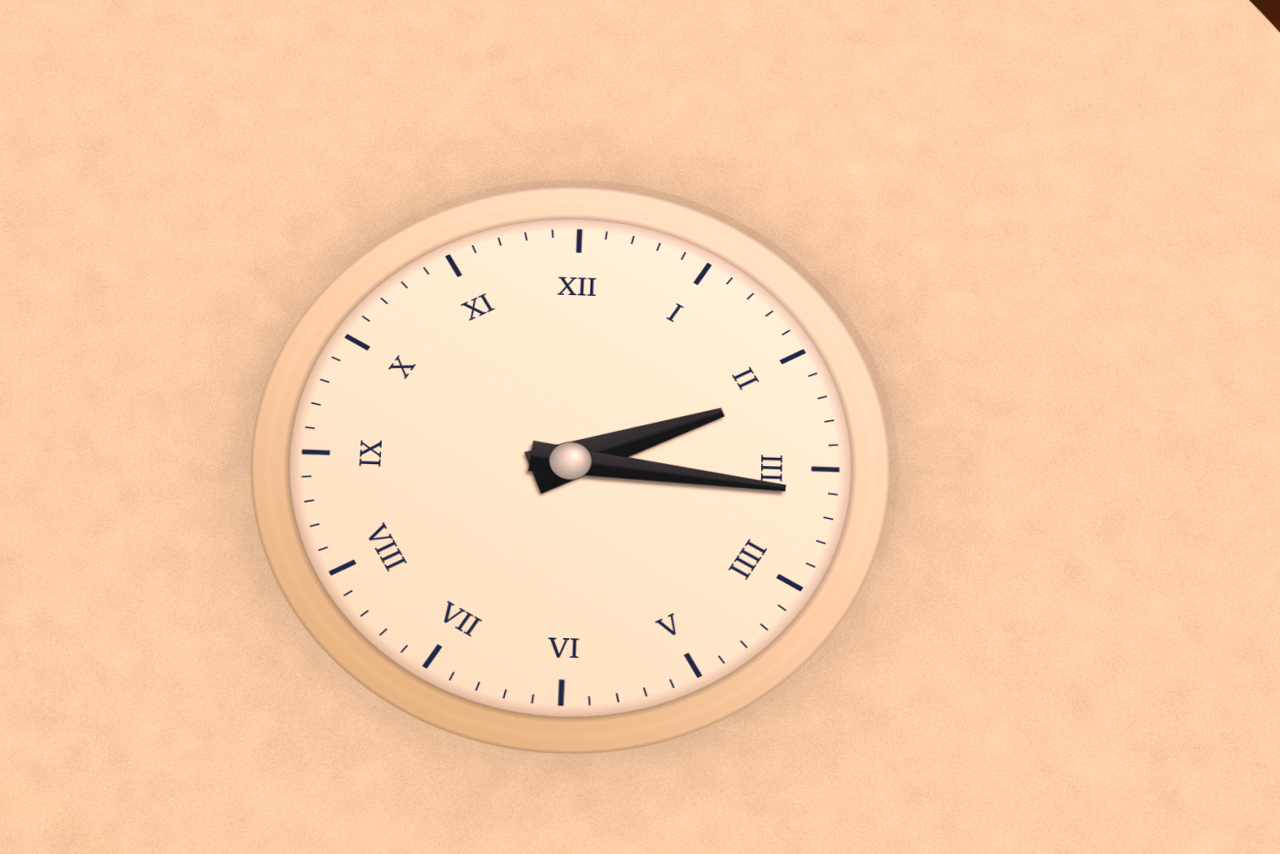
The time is h=2 m=16
